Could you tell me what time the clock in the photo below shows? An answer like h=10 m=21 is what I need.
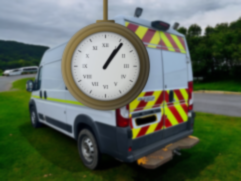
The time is h=1 m=6
